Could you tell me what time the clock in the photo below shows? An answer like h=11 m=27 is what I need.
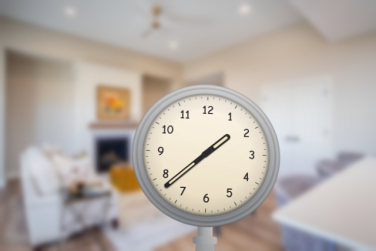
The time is h=1 m=38
